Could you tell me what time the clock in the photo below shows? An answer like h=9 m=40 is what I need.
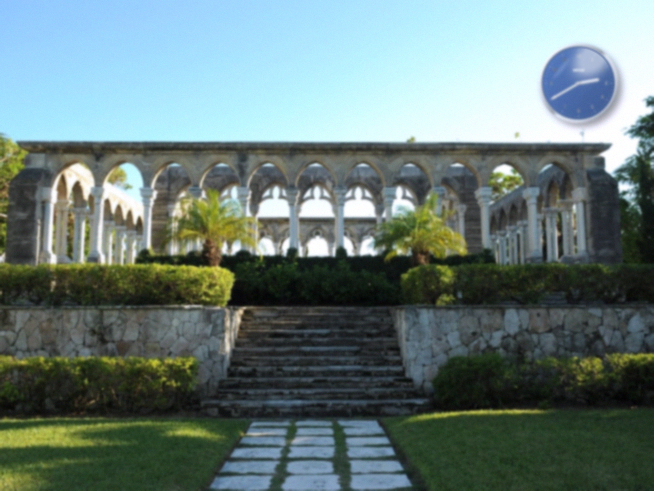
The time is h=2 m=40
